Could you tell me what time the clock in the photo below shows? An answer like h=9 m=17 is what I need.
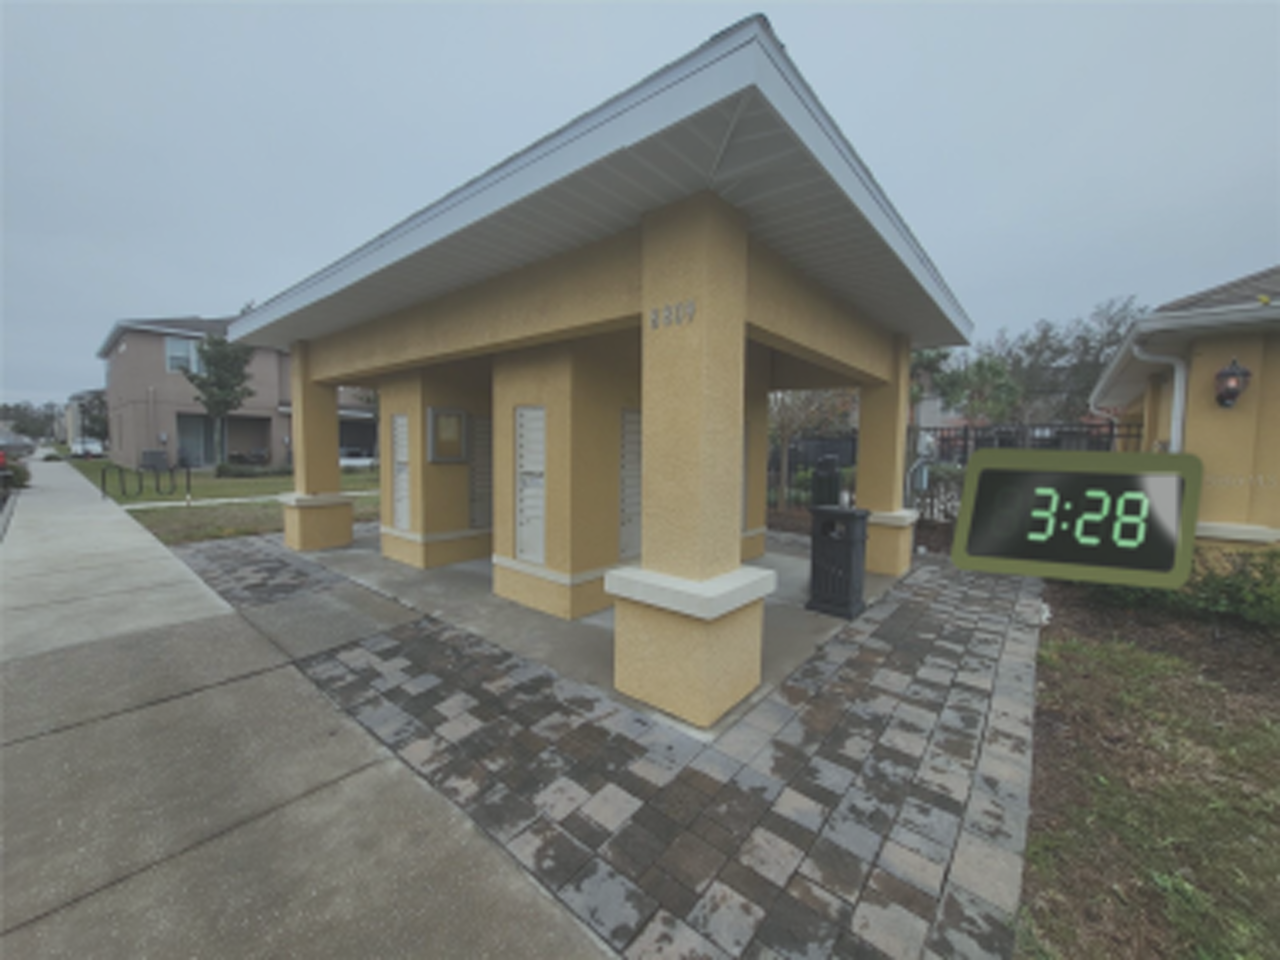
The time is h=3 m=28
